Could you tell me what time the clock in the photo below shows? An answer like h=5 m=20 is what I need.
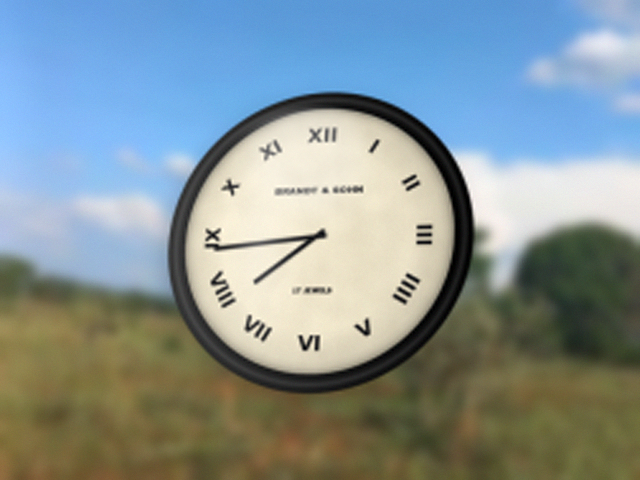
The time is h=7 m=44
